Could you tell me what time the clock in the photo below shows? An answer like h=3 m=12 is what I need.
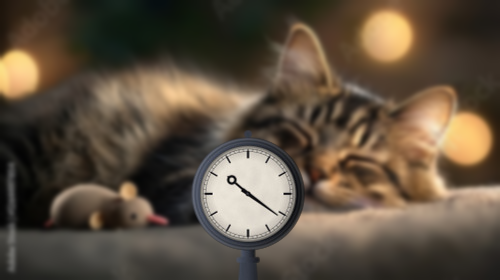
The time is h=10 m=21
